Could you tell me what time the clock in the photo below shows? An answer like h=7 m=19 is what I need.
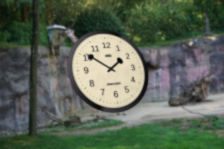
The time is h=1 m=51
